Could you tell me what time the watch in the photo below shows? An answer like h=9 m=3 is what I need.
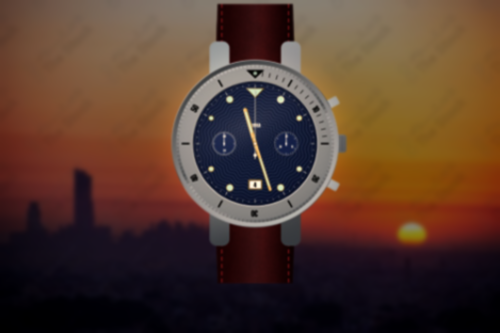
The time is h=11 m=27
